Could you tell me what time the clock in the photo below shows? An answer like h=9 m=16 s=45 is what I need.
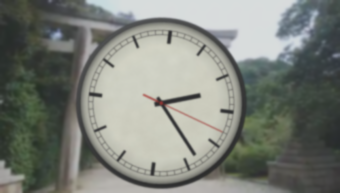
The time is h=2 m=23 s=18
